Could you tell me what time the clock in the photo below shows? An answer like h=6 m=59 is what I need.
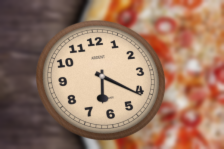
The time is h=6 m=21
